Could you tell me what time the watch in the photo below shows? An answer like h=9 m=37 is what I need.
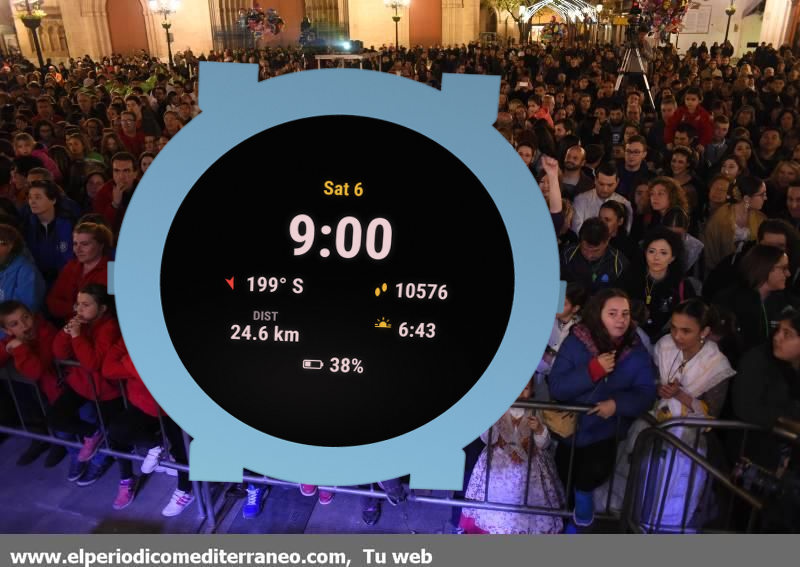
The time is h=9 m=0
